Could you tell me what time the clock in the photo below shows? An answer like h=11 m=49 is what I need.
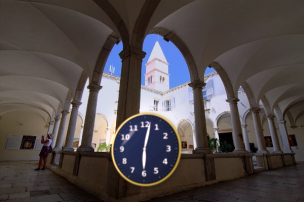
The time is h=6 m=2
